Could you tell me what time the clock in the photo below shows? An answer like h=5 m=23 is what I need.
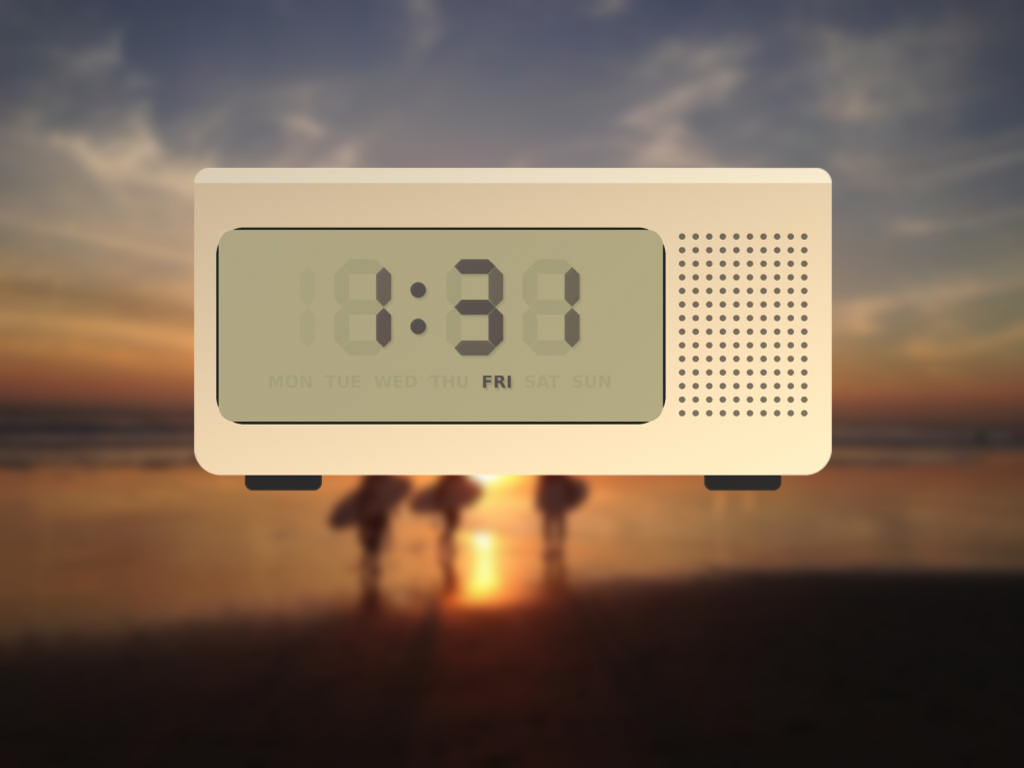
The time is h=1 m=31
